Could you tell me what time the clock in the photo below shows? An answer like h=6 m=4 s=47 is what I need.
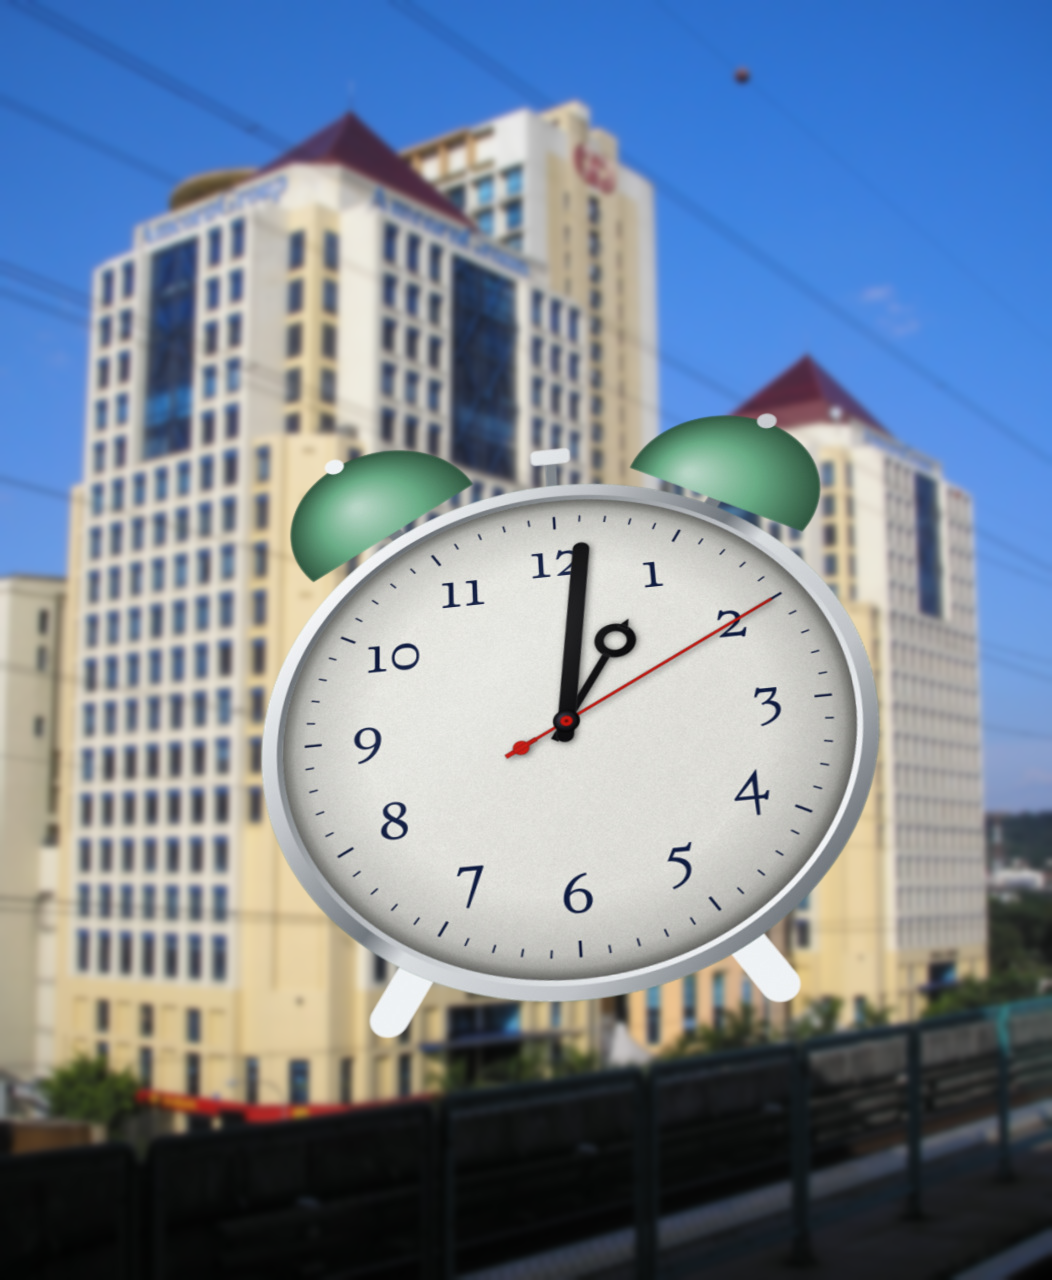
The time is h=1 m=1 s=10
